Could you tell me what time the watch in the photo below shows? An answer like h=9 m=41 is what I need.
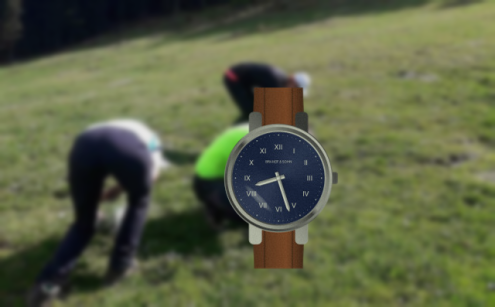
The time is h=8 m=27
